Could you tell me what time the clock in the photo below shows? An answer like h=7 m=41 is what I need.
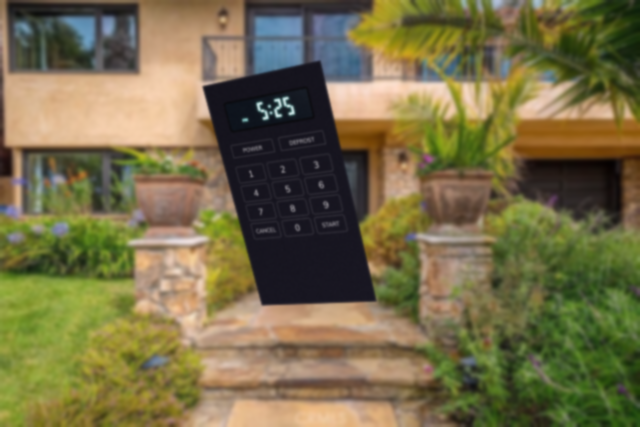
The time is h=5 m=25
